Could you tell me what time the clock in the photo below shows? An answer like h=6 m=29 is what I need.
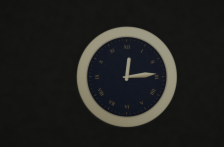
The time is h=12 m=14
